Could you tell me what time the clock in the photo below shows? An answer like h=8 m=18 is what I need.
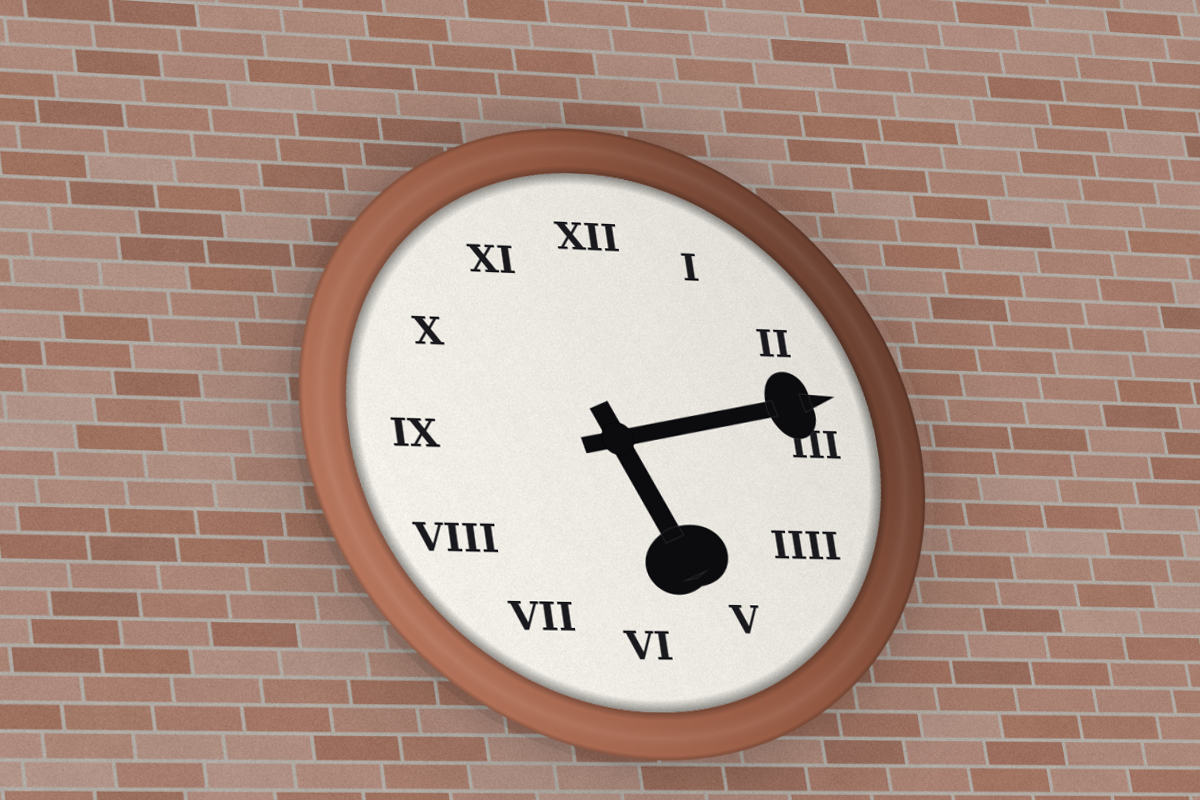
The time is h=5 m=13
